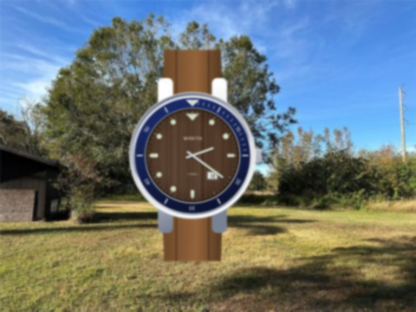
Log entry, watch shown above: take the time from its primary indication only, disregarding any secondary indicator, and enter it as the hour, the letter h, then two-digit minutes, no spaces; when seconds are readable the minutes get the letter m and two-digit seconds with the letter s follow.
2h21
